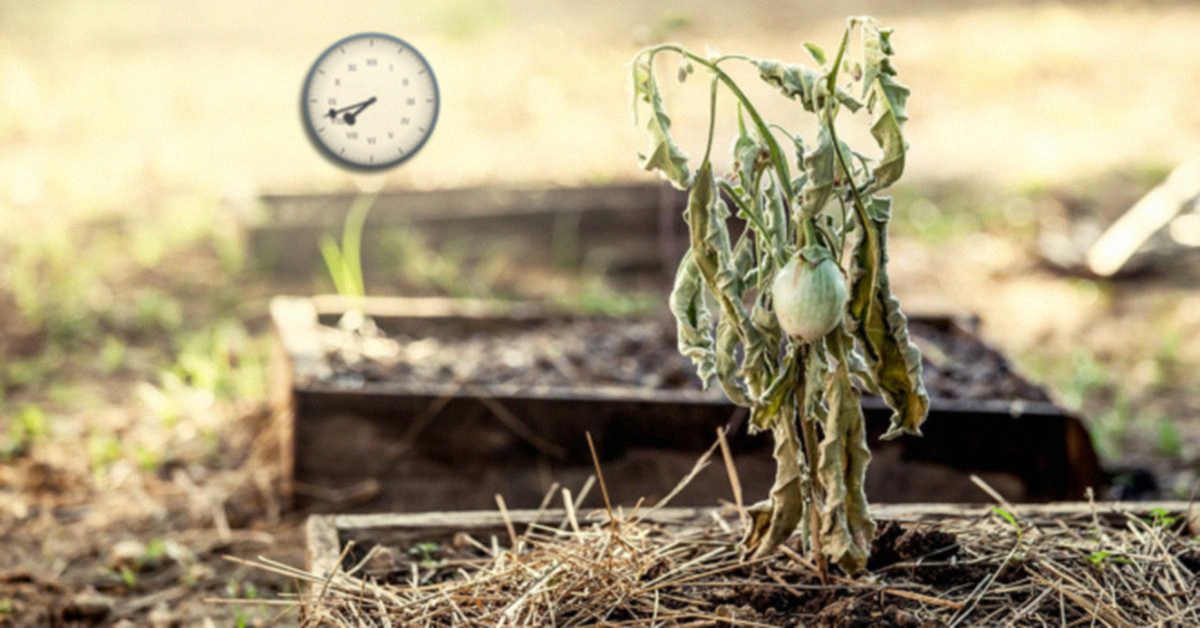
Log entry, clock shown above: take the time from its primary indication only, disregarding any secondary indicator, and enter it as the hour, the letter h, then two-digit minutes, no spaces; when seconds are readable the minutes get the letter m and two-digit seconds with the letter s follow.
7h42
